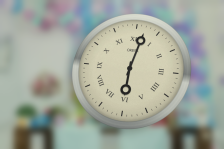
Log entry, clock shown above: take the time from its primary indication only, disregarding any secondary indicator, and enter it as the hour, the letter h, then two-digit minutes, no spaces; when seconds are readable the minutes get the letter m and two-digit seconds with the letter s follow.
6h02
